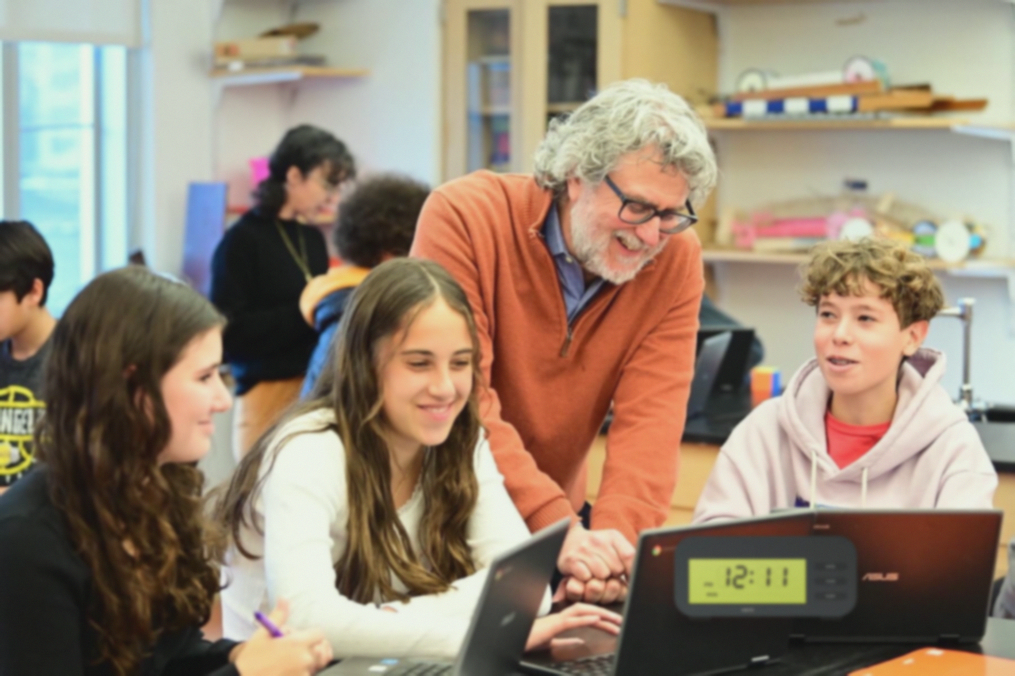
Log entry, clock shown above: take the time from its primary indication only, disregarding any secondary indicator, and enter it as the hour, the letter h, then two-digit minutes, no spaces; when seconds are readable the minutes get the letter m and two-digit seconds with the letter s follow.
12h11
